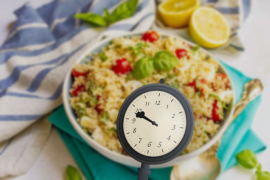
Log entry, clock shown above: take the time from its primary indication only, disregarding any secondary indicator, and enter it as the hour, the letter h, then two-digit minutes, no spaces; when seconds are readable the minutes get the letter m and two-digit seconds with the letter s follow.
9h48
